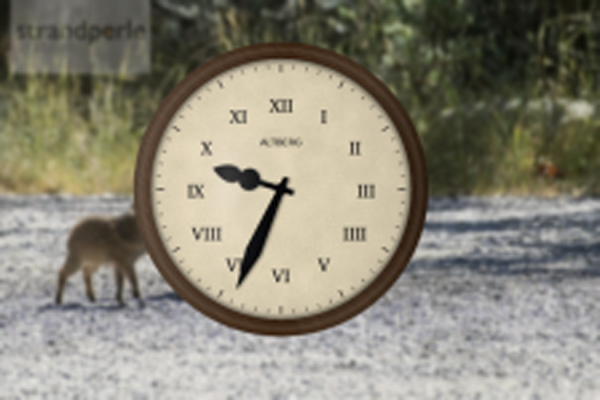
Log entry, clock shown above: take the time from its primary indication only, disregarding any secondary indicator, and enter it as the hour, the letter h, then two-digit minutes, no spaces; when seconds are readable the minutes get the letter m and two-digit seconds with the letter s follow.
9h34
